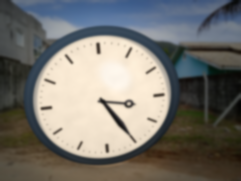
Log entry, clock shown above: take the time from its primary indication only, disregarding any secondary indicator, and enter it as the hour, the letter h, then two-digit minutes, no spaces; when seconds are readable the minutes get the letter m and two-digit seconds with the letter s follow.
3h25
